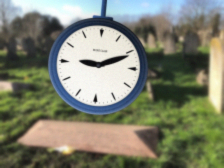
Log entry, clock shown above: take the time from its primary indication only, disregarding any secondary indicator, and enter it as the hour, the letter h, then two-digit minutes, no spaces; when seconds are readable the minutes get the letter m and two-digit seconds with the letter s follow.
9h11
